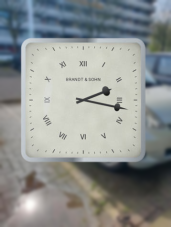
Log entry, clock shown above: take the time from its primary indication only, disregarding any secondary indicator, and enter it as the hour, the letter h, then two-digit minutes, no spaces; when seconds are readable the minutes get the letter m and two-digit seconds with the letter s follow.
2h17
